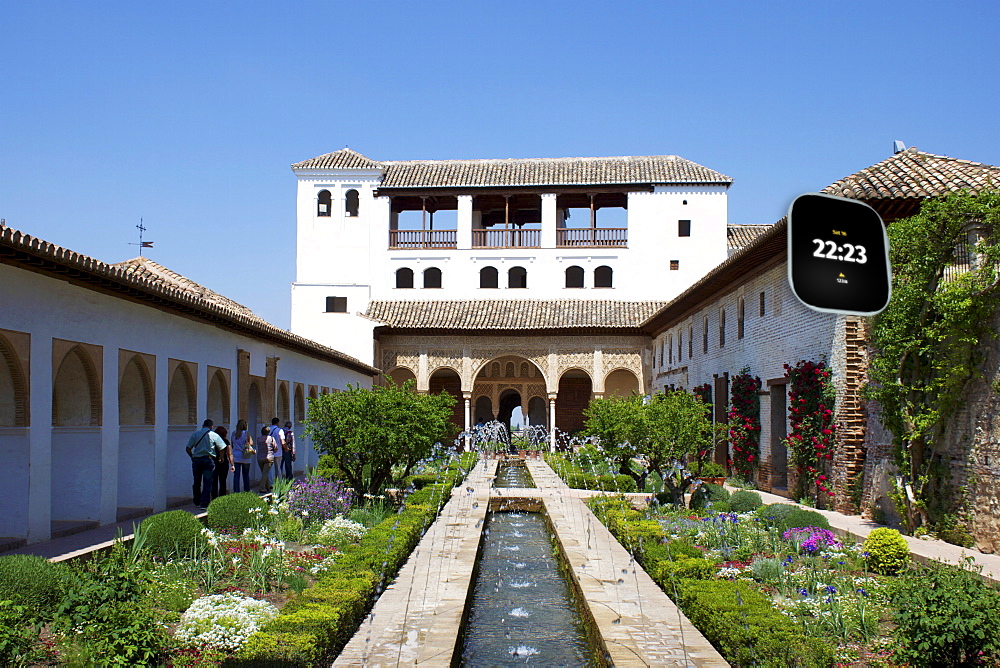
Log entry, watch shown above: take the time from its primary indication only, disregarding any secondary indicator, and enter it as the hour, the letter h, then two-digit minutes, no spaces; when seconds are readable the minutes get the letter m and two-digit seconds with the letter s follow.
22h23
